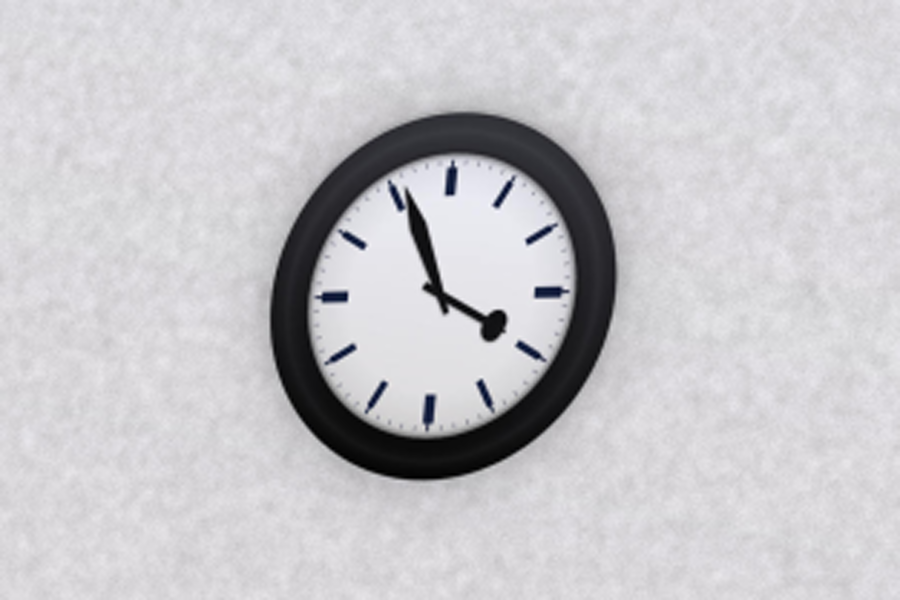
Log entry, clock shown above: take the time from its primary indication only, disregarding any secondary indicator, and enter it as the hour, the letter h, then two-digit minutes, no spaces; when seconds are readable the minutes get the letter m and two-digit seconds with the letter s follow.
3h56
